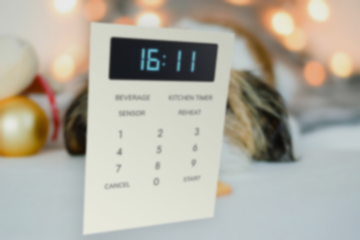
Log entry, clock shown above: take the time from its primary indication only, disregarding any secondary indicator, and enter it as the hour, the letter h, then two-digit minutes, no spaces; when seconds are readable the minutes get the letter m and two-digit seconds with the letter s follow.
16h11
